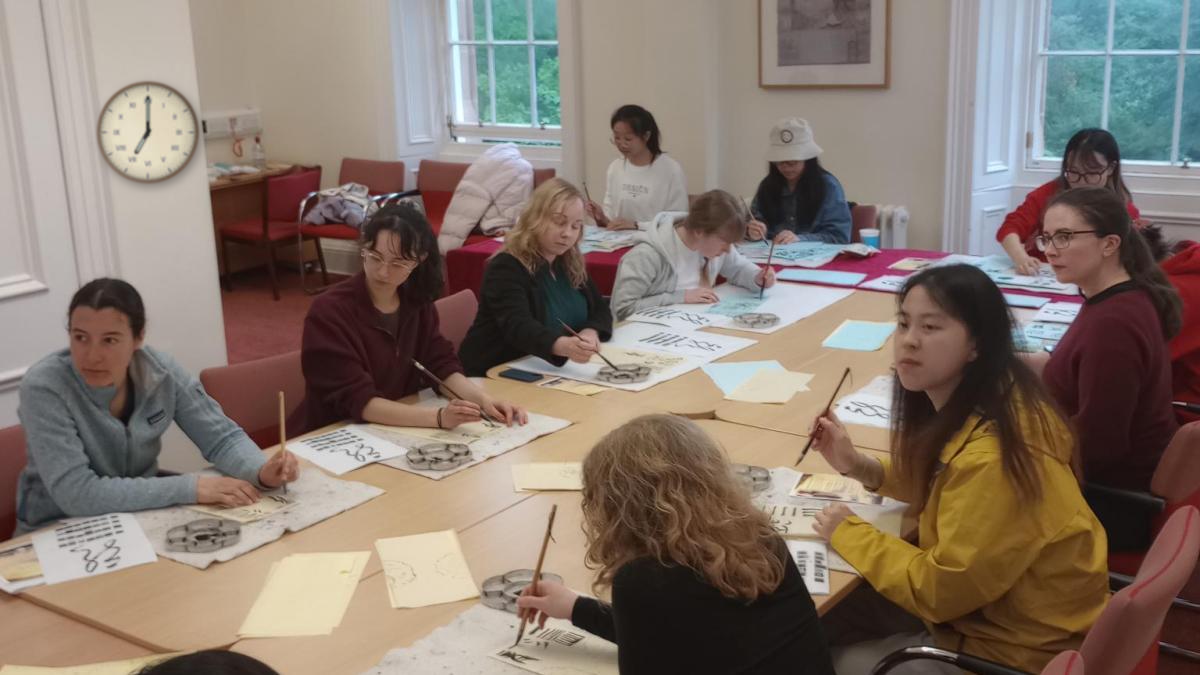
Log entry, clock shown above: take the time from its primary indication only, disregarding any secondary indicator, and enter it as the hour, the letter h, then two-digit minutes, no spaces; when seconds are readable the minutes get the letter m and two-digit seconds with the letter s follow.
7h00
